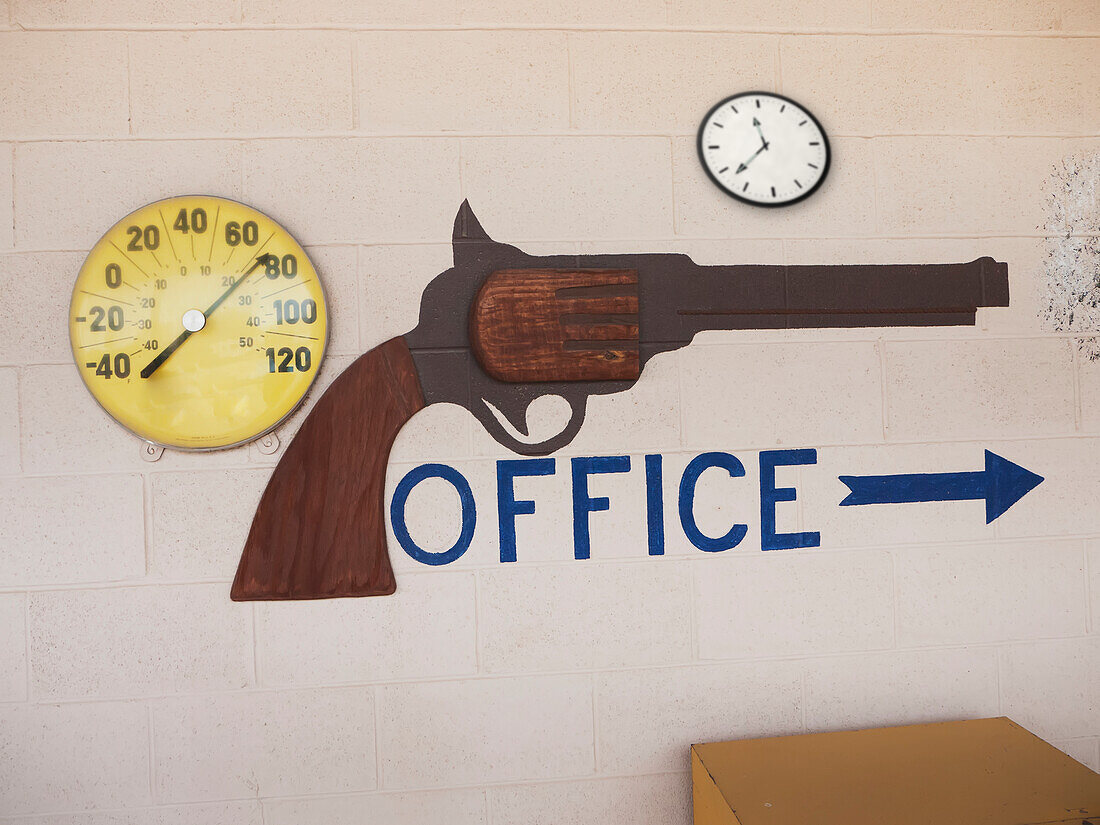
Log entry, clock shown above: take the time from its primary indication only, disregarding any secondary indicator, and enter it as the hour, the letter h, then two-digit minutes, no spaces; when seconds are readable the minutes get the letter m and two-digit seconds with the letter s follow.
11h38
